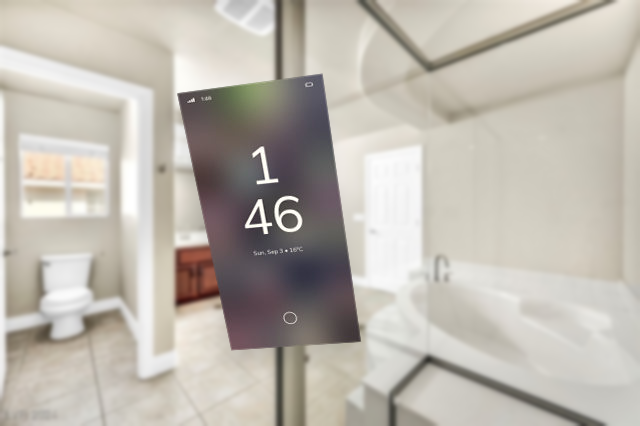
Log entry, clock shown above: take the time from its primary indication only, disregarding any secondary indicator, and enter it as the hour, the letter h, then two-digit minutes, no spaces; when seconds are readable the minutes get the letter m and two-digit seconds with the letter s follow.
1h46
